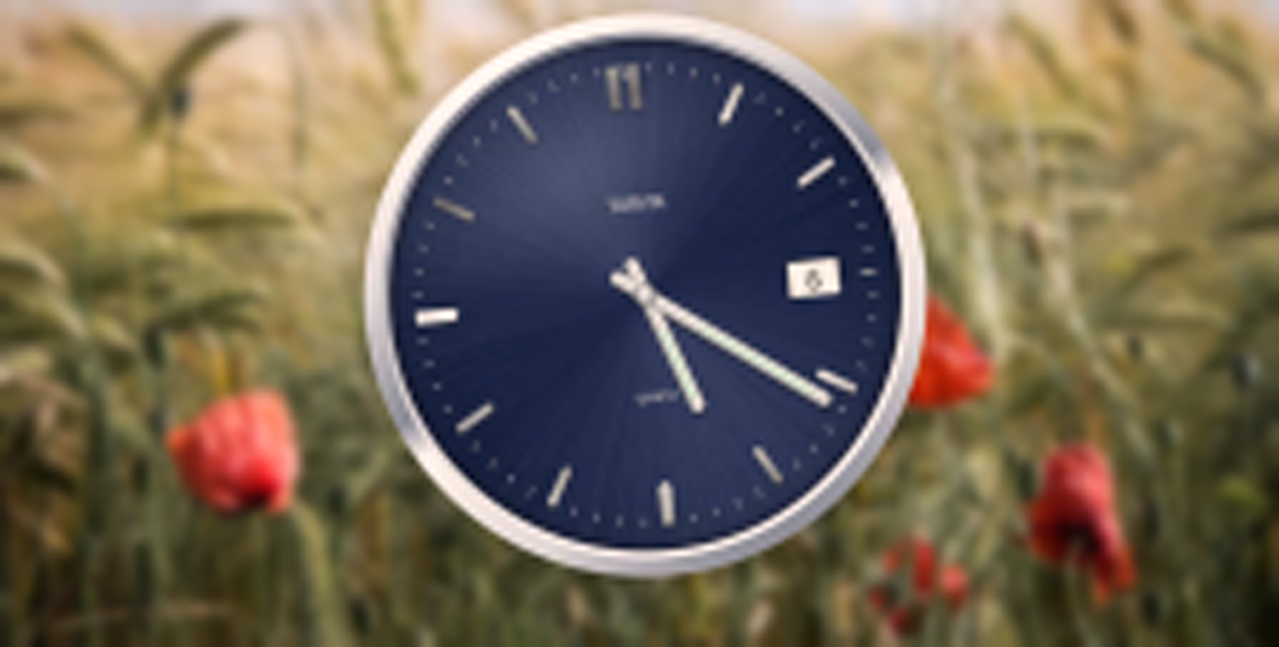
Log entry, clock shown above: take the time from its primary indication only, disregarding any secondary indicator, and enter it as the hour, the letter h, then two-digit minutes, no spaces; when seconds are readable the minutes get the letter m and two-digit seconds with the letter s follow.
5h21
